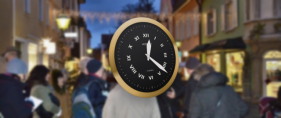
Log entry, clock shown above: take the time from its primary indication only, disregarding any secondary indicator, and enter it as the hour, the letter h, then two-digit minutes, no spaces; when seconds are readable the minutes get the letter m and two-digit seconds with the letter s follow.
12h22
